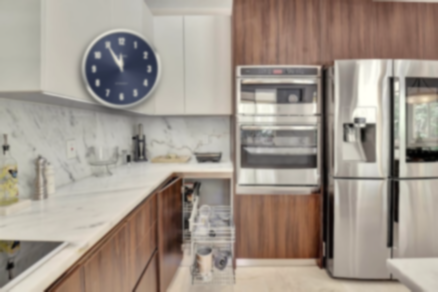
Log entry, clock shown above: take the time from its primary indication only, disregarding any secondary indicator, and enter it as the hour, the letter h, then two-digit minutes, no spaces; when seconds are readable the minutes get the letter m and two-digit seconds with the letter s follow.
11h55
